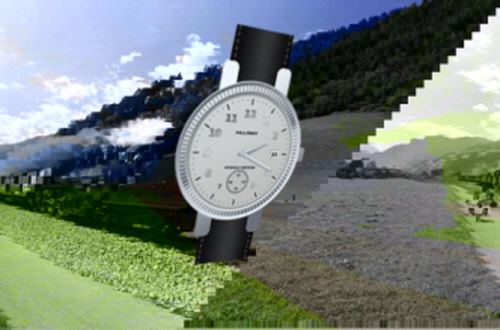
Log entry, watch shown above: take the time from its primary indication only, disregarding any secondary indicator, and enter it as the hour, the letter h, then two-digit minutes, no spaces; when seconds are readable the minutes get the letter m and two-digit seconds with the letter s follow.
2h19
